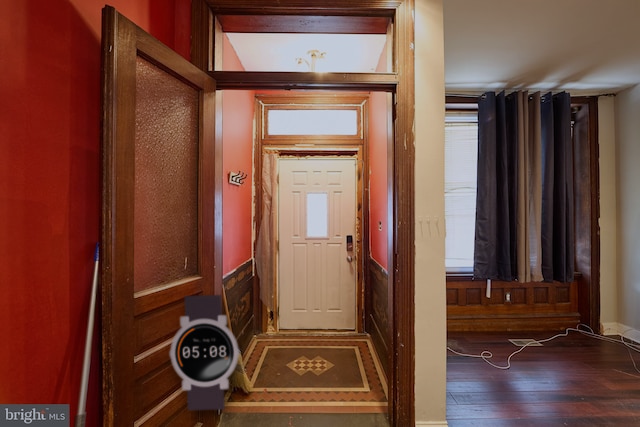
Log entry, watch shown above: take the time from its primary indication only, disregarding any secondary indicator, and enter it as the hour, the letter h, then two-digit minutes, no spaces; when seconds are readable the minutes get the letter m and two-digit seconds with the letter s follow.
5h08
